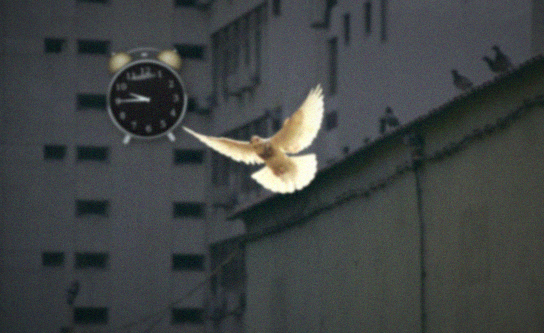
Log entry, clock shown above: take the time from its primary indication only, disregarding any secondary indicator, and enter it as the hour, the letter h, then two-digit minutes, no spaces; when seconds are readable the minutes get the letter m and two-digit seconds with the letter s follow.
9h45
